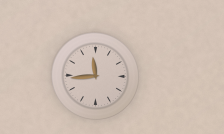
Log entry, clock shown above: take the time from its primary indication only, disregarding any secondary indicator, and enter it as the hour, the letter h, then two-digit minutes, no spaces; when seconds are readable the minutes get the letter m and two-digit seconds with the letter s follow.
11h44
